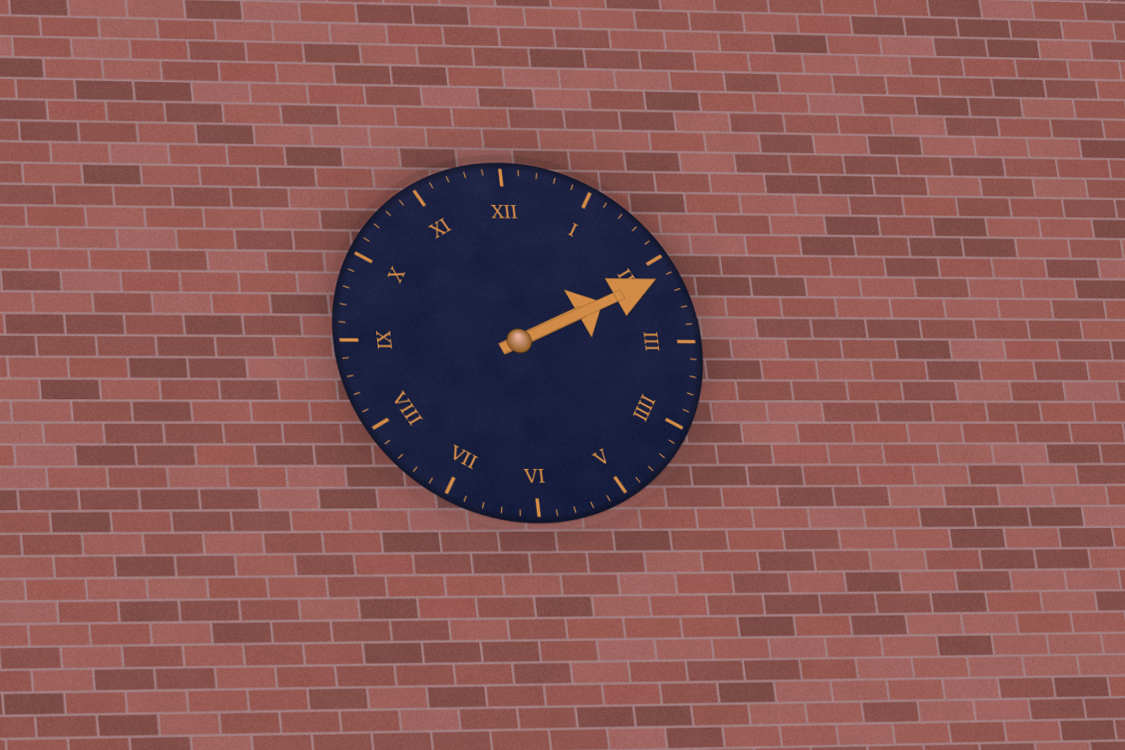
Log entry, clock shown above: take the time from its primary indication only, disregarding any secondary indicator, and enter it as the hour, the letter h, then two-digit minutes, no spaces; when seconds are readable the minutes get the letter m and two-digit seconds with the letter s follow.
2h11
